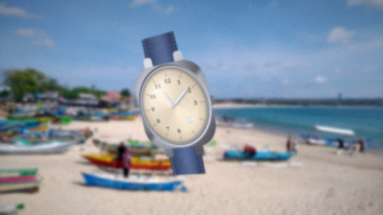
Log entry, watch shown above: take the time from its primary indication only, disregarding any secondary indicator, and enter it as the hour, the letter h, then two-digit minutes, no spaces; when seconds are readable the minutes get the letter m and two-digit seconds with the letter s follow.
11h09
